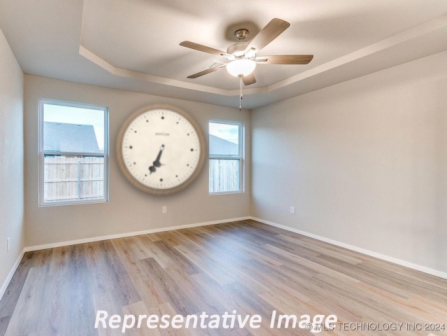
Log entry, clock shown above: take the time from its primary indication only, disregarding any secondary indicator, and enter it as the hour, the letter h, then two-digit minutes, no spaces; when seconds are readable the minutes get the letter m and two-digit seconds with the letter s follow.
6h34
